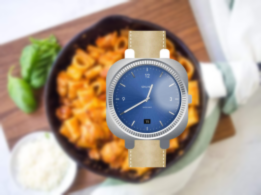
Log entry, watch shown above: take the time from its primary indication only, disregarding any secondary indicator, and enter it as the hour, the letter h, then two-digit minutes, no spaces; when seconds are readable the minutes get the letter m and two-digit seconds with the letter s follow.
12h40
